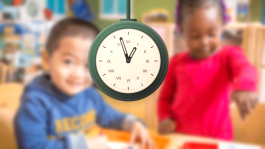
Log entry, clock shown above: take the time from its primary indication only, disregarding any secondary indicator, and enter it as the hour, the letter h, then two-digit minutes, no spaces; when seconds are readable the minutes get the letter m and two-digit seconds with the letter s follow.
12h57
